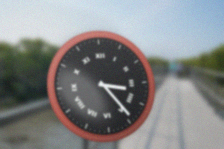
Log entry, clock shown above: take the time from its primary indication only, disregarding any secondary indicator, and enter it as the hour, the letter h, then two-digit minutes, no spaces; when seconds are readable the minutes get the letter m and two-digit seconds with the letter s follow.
3h24
